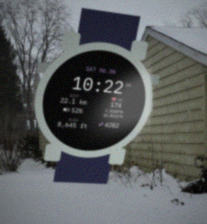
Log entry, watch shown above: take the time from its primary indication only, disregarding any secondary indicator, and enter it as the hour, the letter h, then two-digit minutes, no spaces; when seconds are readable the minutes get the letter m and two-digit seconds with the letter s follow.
10h22
